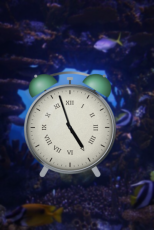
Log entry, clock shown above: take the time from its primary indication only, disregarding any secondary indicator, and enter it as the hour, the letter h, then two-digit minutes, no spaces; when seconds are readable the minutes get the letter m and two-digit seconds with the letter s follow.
4h57
